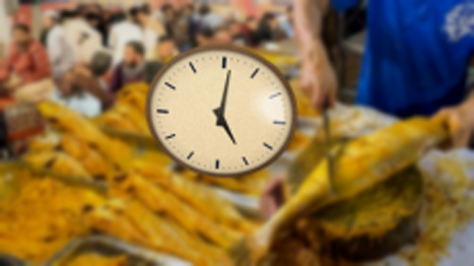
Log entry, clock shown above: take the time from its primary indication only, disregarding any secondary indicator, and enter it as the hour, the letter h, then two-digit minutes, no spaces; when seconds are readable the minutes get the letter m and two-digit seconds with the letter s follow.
5h01
